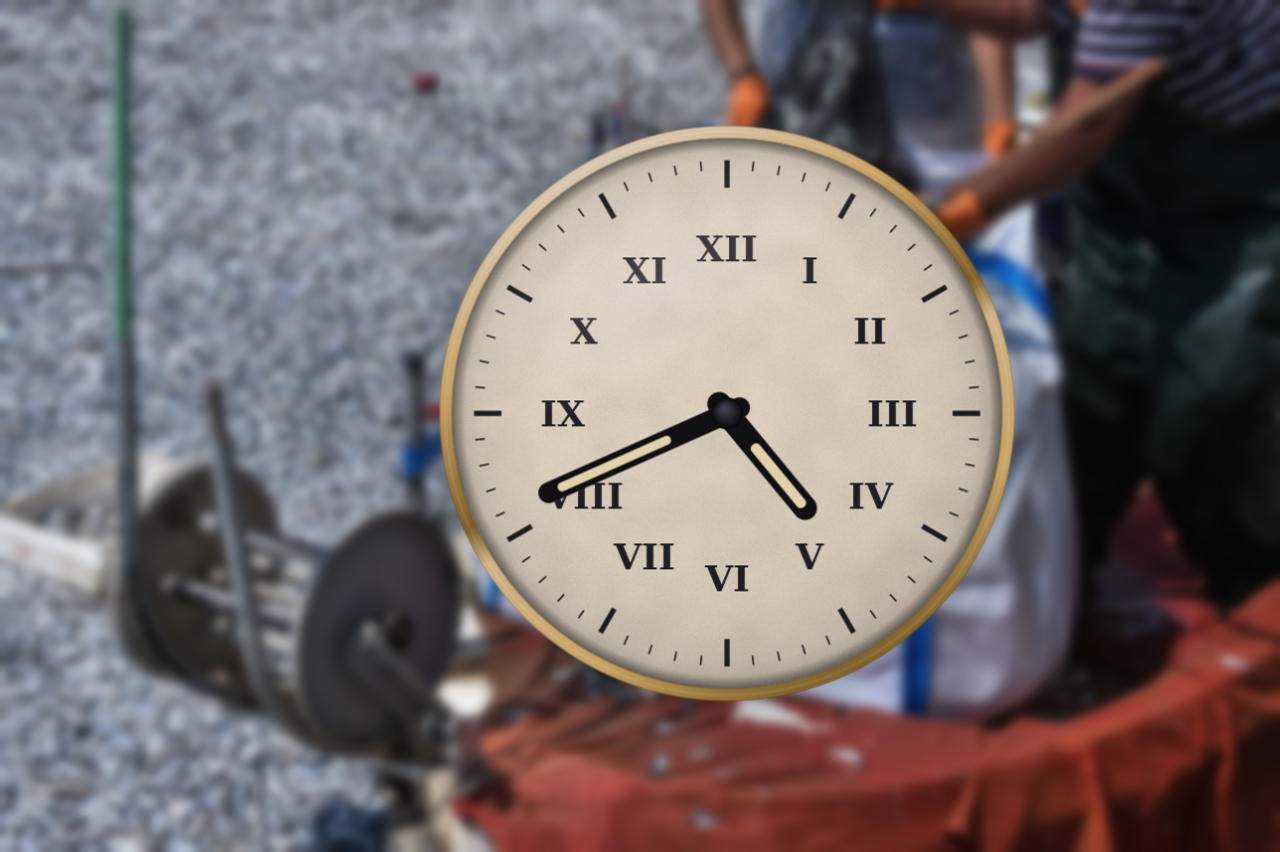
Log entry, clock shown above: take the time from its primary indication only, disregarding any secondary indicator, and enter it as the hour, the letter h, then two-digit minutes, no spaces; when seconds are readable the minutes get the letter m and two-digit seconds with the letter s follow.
4h41
